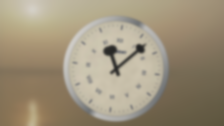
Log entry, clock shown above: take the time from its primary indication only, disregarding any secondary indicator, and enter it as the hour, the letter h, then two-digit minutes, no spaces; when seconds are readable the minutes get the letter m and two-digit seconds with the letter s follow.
11h07
